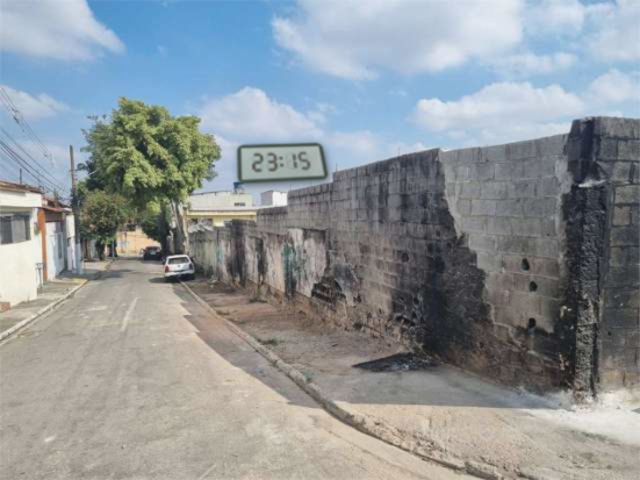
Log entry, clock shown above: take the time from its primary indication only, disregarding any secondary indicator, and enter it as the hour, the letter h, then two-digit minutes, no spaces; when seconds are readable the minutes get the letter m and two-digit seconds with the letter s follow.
23h15
